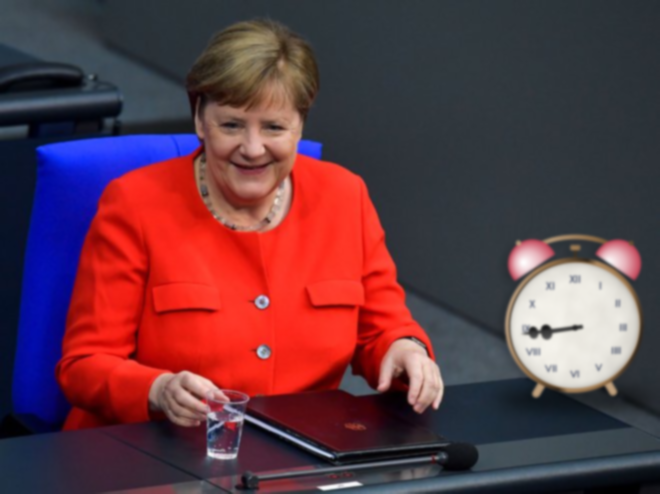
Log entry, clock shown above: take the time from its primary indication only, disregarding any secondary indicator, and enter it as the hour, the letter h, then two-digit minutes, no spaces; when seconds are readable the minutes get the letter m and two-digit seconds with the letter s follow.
8h44
